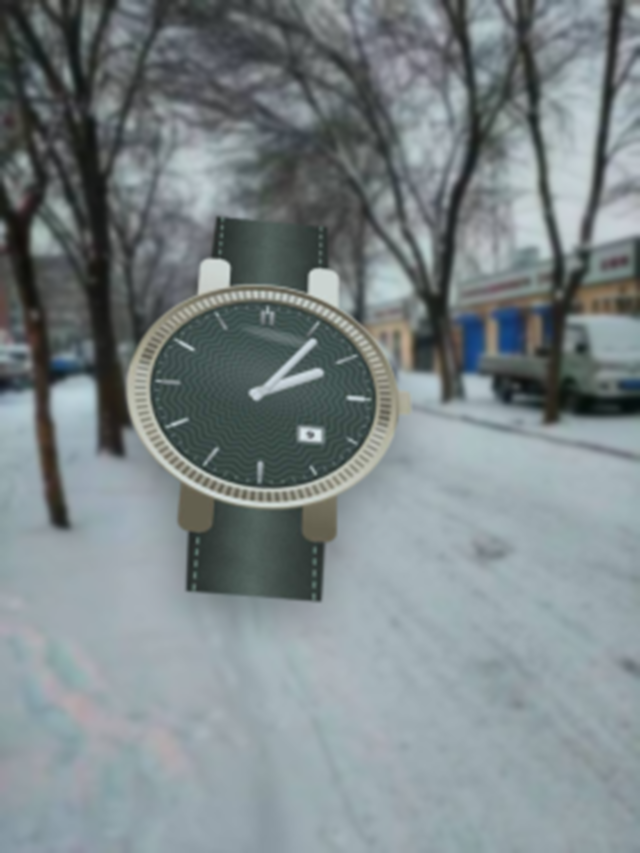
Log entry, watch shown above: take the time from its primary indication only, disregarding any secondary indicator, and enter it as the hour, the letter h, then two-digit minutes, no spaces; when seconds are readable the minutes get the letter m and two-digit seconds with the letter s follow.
2h06
